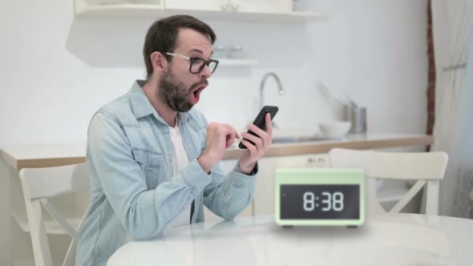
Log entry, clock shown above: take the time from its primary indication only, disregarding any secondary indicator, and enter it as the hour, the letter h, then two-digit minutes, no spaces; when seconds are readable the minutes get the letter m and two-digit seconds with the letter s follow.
8h38
